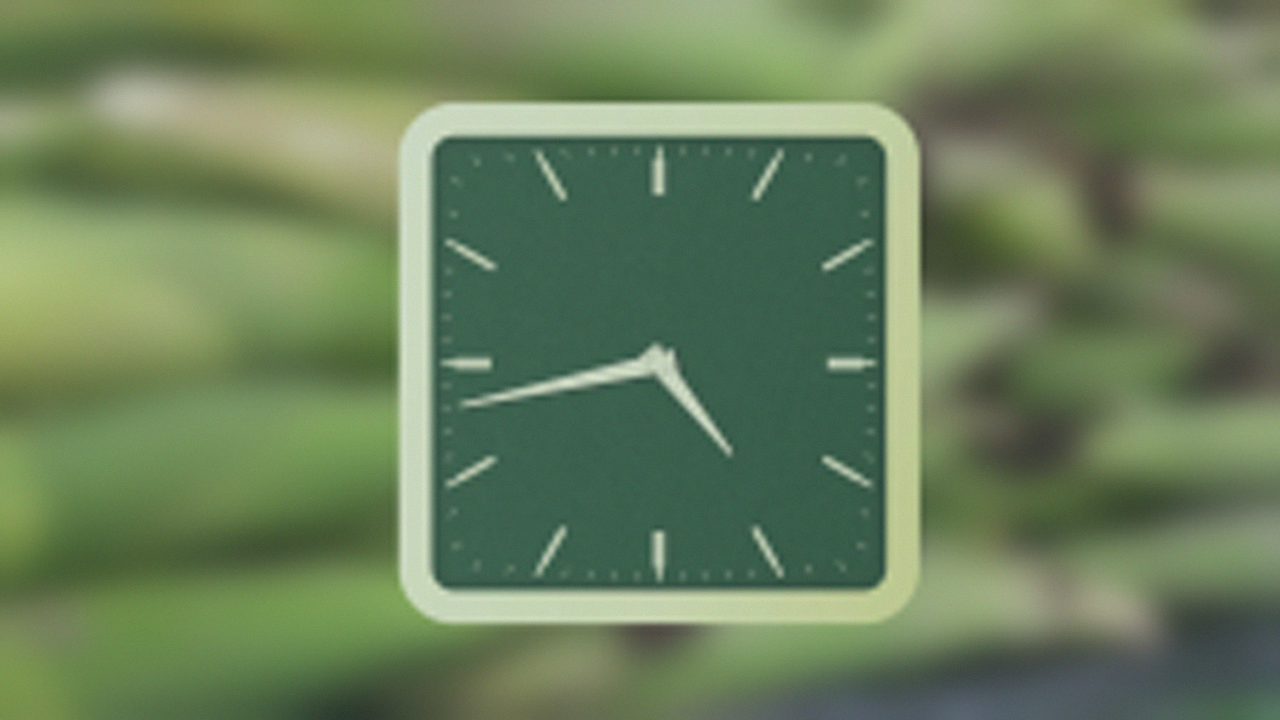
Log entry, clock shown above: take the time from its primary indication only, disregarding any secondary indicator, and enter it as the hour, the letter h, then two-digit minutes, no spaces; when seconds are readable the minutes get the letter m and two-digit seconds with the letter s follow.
4h43
